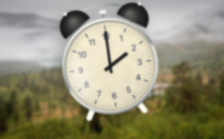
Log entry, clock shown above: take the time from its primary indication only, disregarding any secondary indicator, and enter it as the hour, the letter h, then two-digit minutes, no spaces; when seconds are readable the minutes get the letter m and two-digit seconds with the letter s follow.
2h00
